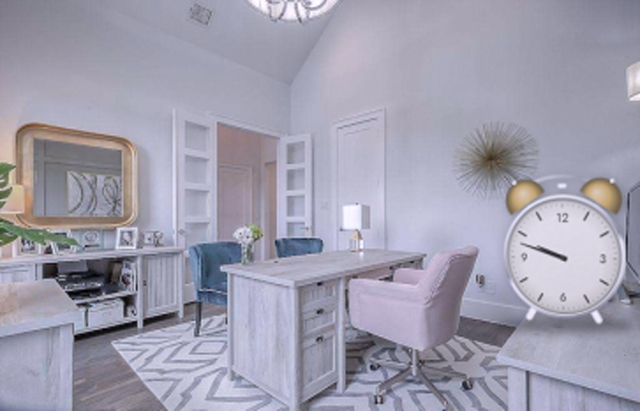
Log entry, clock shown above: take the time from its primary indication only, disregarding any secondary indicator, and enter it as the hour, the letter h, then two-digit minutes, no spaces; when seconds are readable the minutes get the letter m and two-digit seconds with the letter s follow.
9h48
